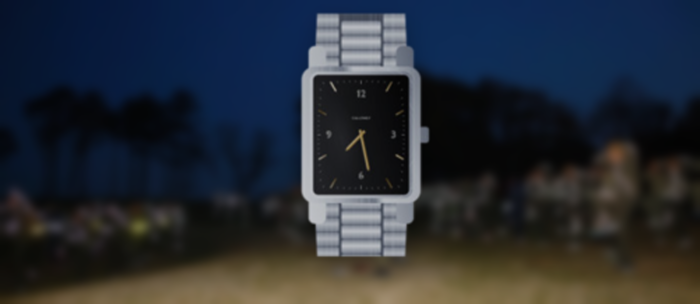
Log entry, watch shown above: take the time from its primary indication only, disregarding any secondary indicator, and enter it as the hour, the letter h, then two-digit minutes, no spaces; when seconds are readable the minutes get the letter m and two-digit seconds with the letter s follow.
7h28
